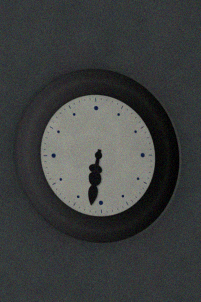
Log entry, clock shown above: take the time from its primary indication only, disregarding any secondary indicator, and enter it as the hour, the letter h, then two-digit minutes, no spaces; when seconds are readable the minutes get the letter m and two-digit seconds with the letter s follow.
6h32
